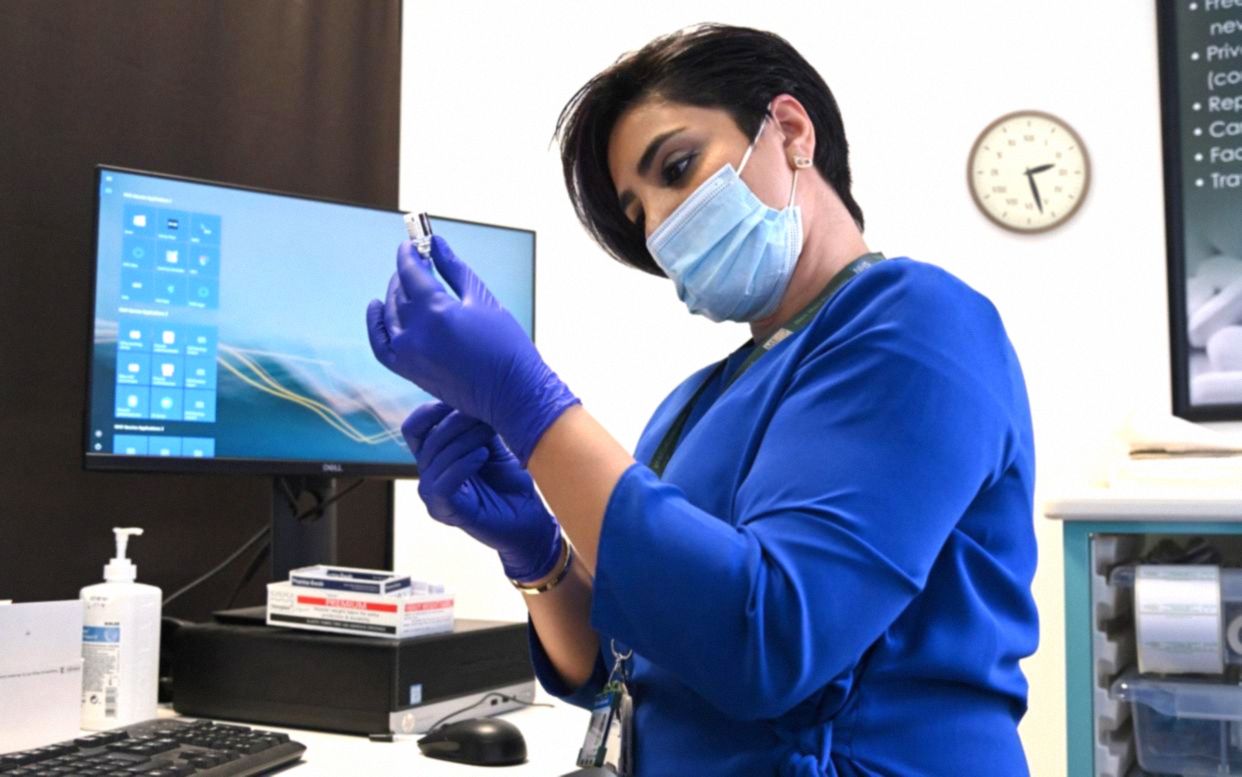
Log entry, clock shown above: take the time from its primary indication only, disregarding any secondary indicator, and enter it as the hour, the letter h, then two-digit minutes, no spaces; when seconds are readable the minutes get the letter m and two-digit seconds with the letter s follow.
2h27
